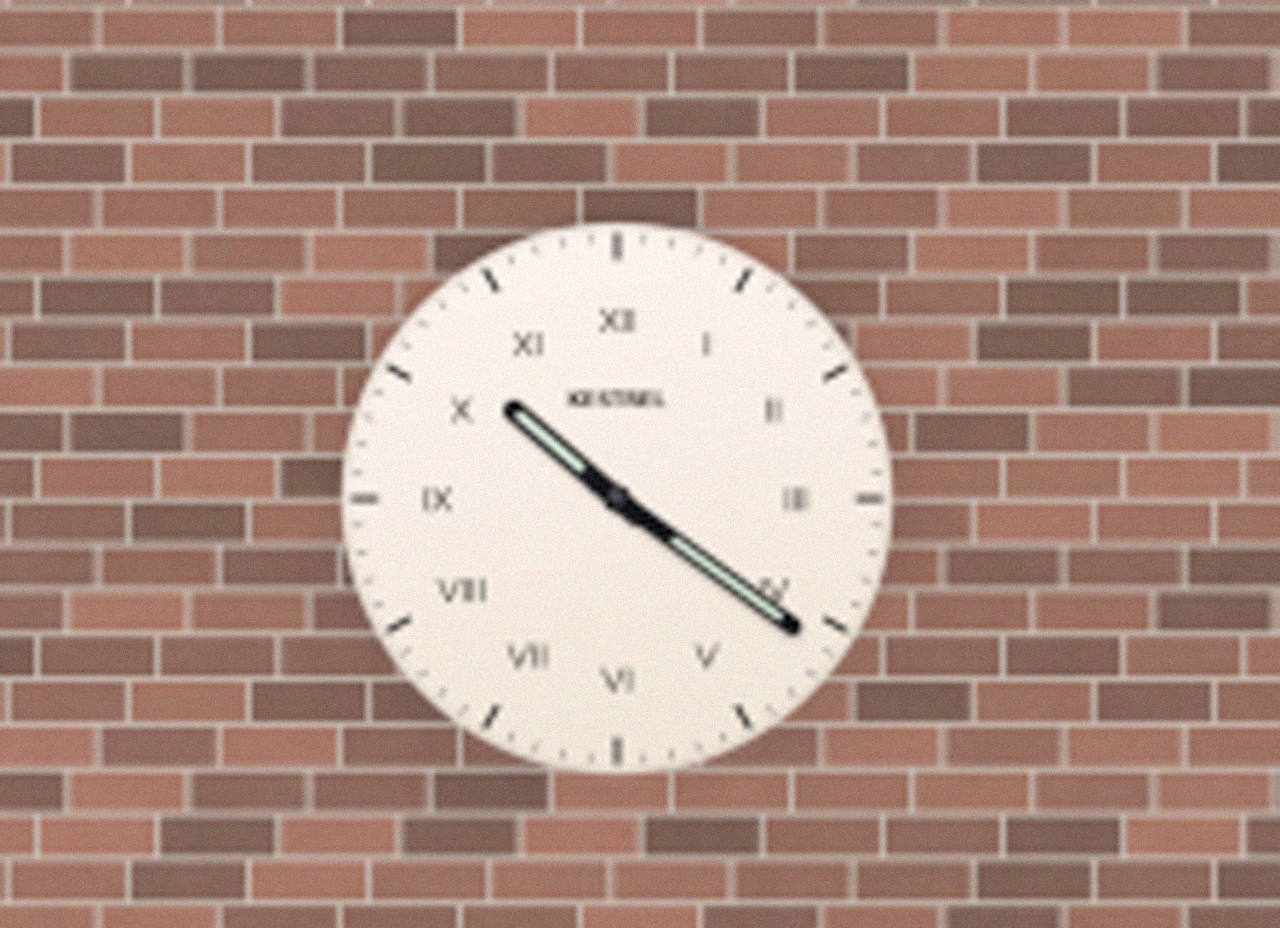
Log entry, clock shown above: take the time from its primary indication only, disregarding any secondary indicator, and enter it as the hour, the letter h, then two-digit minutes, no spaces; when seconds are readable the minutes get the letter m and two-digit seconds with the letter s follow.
10h21
